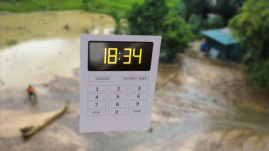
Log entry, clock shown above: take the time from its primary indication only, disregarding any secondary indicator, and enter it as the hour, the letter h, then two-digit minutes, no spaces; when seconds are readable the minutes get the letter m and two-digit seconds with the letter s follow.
18h34
